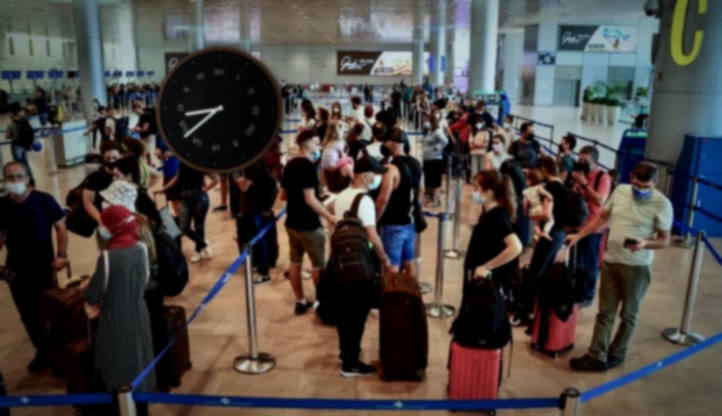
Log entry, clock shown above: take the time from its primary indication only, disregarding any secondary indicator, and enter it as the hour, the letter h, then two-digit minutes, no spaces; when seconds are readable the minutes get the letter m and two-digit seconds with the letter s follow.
8h38
